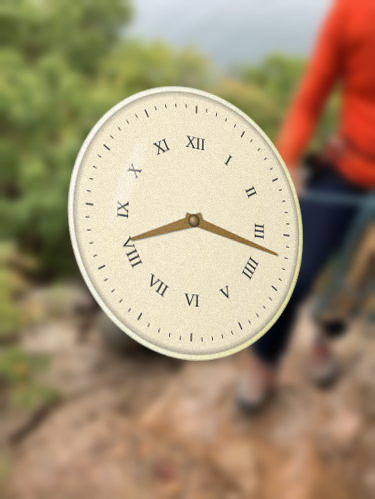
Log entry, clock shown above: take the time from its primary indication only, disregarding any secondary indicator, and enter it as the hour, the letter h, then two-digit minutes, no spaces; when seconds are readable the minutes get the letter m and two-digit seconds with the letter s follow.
8h17
